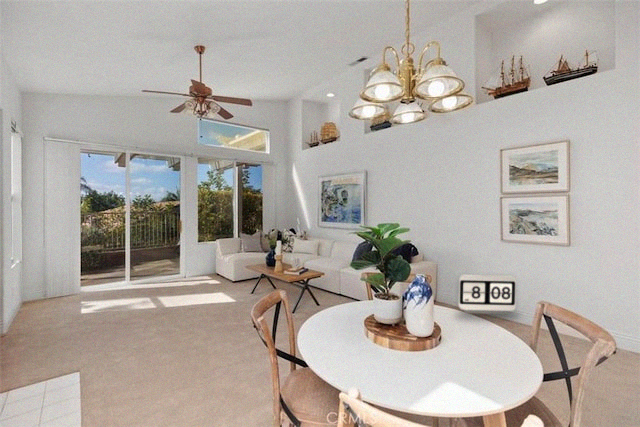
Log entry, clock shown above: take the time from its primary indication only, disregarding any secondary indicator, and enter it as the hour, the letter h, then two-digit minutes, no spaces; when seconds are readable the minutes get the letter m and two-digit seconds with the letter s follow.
8h08
